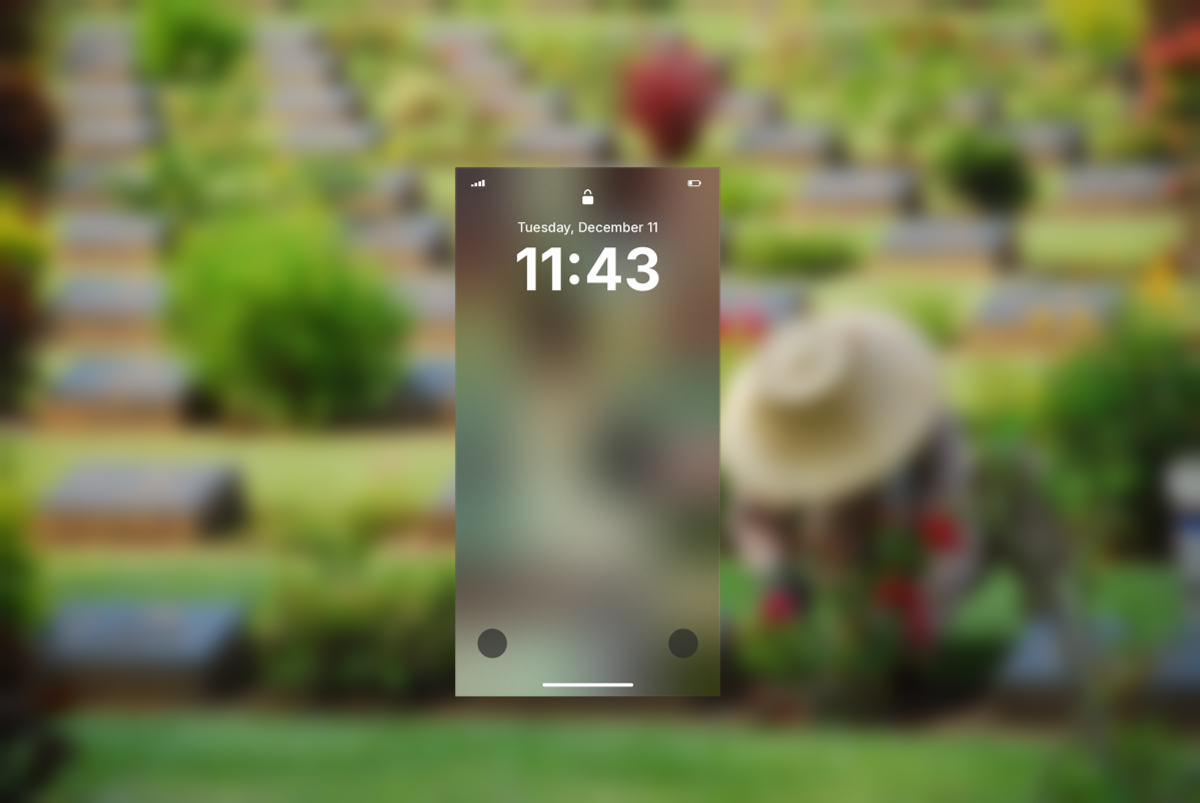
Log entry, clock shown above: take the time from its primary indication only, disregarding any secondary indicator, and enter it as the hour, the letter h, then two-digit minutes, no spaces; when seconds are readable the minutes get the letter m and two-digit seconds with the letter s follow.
11h43
